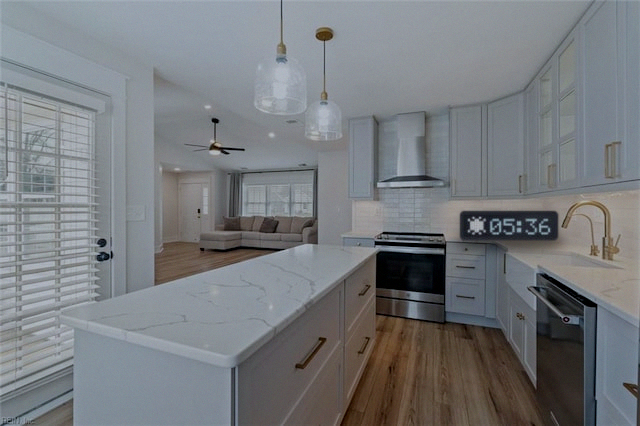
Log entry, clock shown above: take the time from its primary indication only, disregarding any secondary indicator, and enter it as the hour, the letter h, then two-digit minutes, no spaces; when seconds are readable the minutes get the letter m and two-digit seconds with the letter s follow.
5h36
